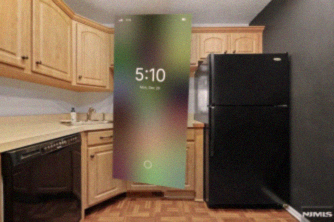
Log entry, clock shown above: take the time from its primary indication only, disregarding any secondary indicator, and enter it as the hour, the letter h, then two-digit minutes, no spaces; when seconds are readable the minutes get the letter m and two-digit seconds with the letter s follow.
5h10
